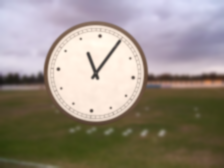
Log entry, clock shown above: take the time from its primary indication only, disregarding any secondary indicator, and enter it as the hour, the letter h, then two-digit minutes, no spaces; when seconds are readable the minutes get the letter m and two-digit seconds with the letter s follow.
11h05
